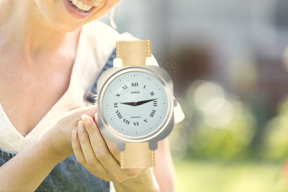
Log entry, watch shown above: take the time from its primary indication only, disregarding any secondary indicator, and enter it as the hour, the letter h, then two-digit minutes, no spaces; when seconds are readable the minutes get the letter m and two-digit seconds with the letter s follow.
9h13
